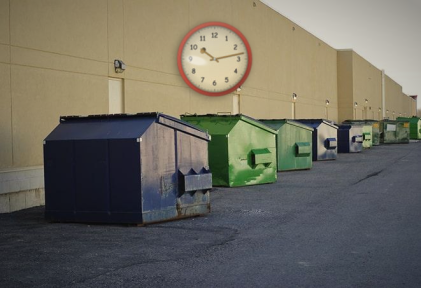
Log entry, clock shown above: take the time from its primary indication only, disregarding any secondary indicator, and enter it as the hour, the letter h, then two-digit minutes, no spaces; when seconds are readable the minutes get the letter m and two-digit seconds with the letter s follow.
10h13
